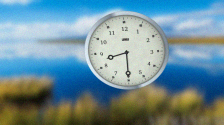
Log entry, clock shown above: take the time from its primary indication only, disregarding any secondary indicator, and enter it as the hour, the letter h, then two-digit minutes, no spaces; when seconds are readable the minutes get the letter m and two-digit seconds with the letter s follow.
8h30
